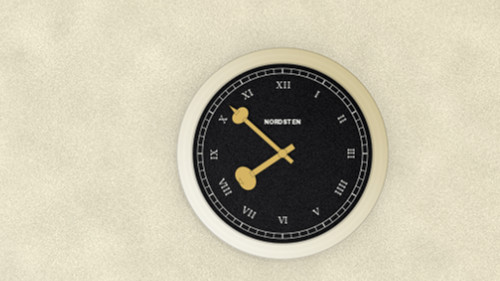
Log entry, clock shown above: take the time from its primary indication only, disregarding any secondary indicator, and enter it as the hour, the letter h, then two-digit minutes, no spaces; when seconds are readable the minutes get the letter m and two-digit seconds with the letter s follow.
7h52
